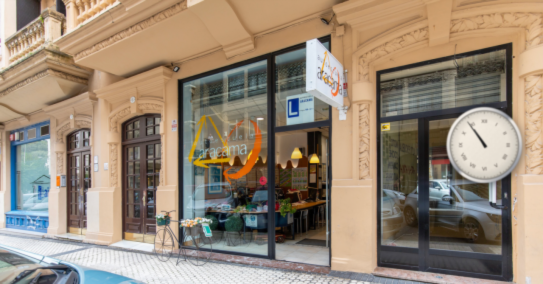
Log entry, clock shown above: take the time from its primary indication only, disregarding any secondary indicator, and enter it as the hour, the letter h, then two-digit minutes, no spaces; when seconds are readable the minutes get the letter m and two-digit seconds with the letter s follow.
10h54
